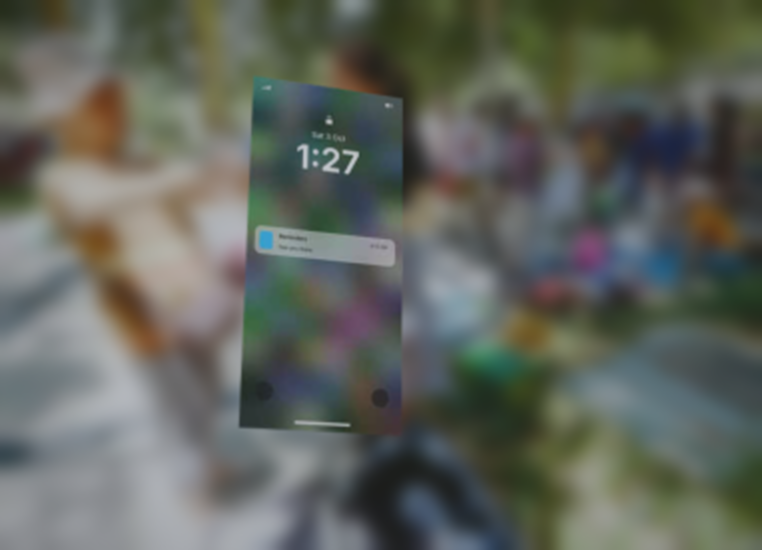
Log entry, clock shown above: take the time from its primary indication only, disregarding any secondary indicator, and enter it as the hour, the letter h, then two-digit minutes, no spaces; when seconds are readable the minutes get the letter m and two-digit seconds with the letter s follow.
1h27
